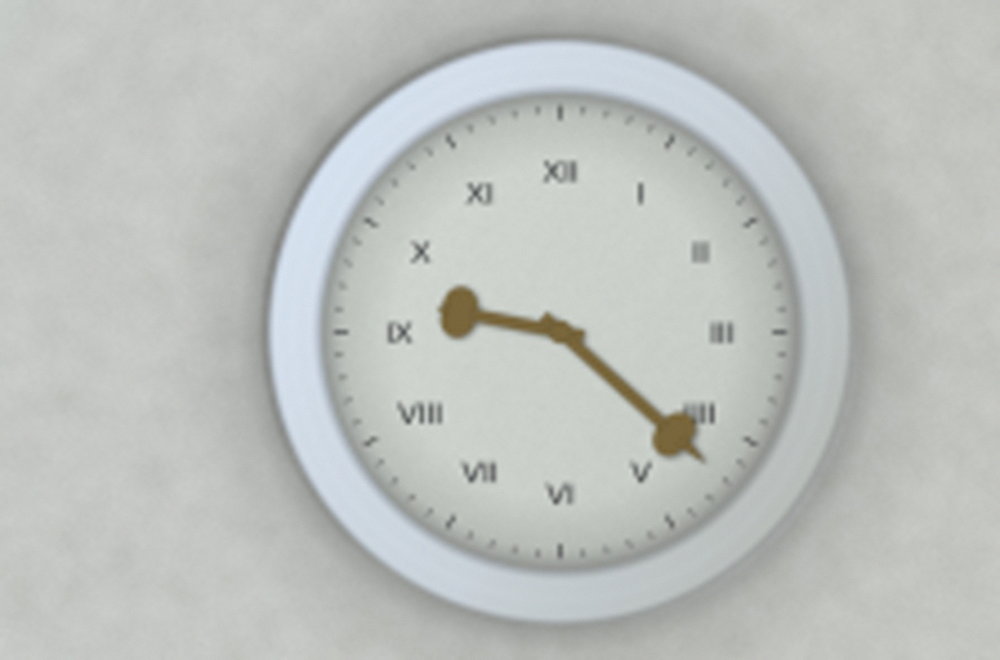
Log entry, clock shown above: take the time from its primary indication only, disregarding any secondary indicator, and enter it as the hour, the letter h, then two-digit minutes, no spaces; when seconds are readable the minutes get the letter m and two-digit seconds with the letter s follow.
9h22
